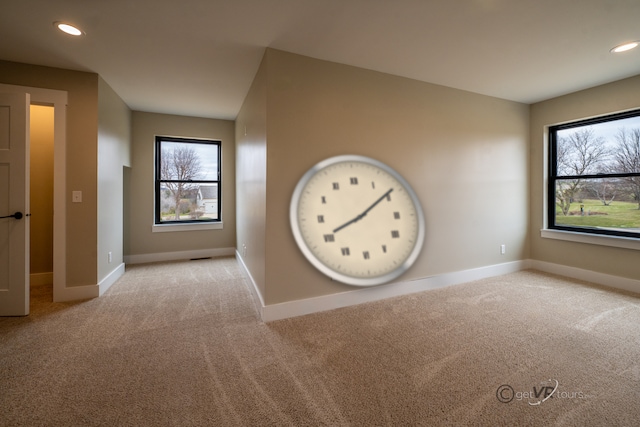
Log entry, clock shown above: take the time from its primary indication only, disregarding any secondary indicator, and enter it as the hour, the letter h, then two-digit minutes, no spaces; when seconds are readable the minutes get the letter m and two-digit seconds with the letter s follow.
8h09
